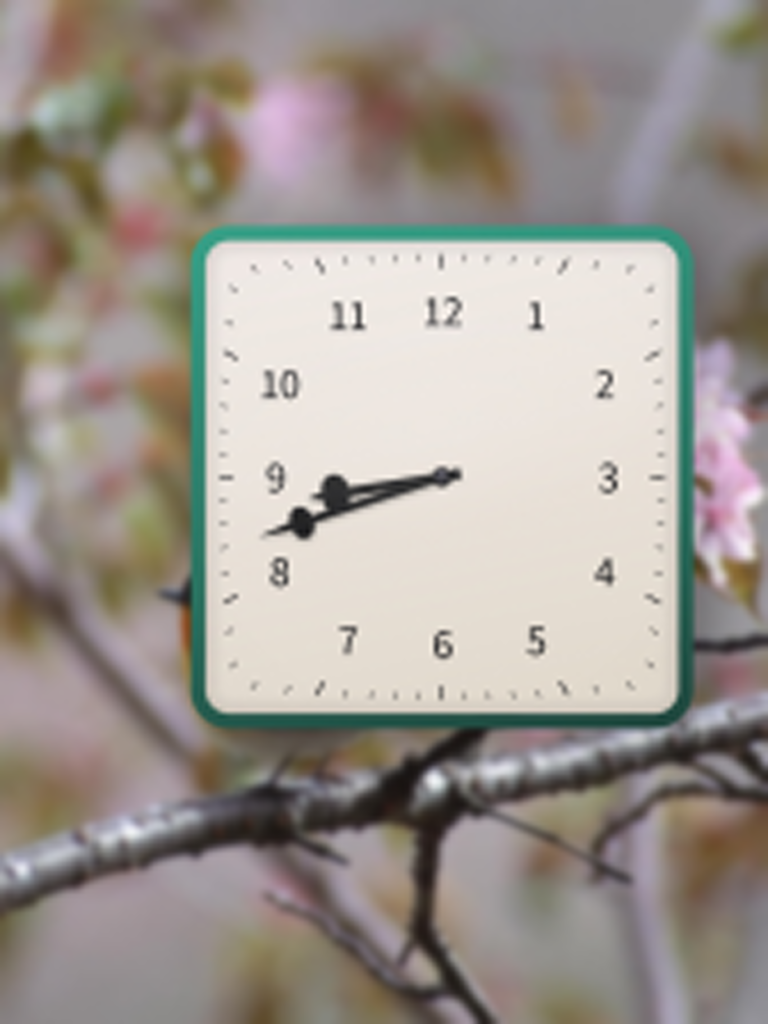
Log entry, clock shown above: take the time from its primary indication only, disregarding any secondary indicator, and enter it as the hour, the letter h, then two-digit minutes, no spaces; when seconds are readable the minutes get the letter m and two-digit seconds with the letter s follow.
8h42
